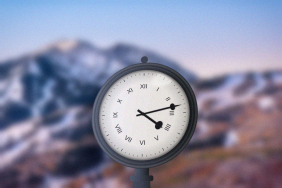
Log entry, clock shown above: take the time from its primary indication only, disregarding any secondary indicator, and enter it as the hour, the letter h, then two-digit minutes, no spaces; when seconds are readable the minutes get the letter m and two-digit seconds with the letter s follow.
4h13
